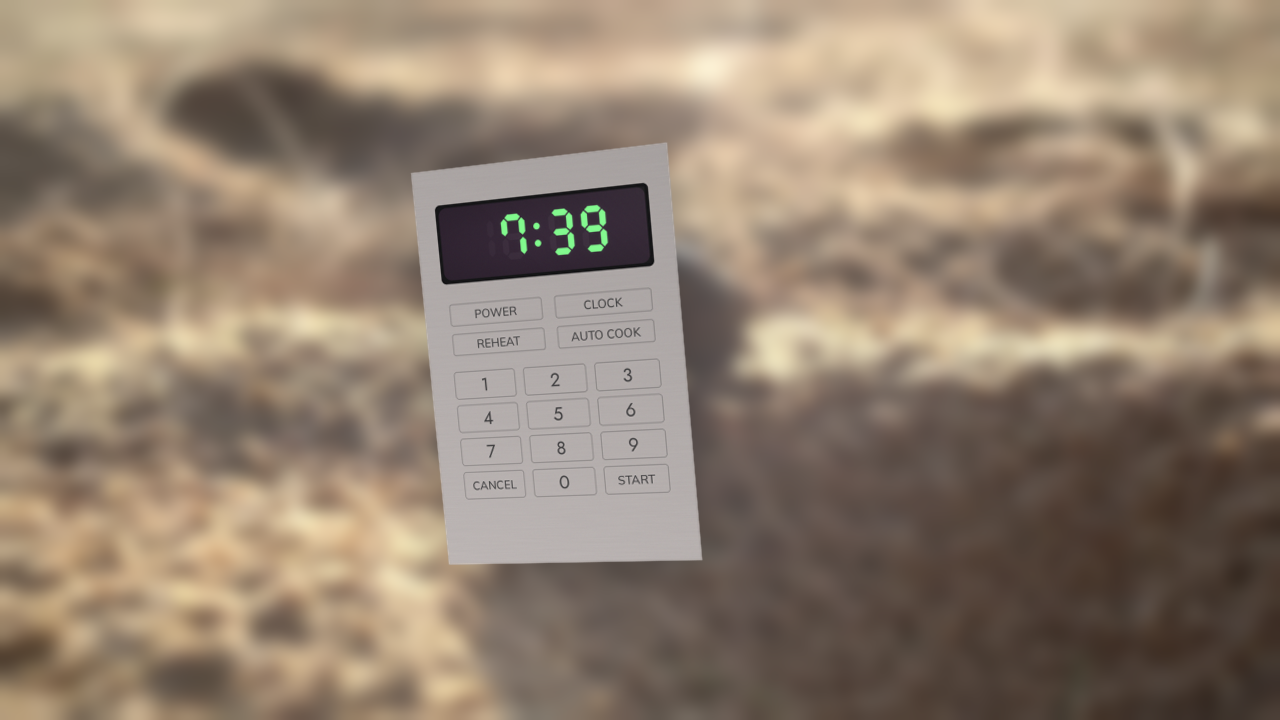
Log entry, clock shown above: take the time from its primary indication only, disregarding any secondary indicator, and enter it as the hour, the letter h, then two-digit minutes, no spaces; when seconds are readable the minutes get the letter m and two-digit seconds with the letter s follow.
7h39
